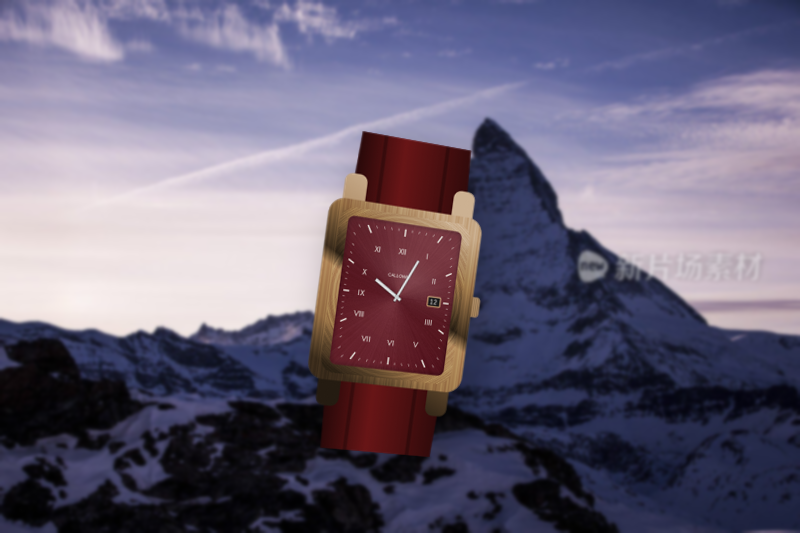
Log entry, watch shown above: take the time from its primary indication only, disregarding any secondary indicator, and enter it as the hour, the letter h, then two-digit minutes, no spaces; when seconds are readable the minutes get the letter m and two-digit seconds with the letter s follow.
10h04
